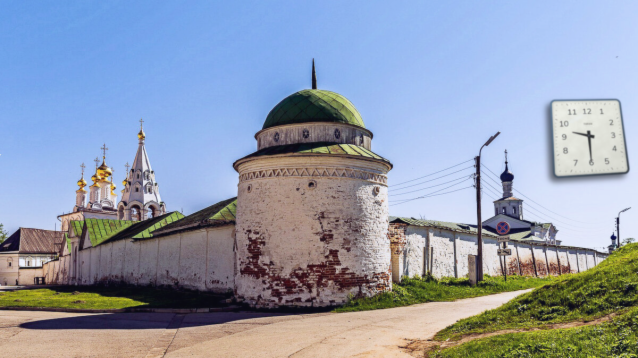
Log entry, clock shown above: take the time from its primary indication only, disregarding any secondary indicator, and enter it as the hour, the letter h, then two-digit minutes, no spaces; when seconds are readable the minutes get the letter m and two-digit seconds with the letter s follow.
9h30
